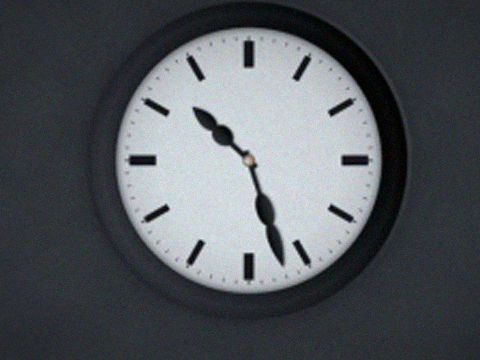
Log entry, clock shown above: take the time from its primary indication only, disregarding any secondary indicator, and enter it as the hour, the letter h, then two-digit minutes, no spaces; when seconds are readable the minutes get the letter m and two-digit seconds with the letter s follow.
10h27
